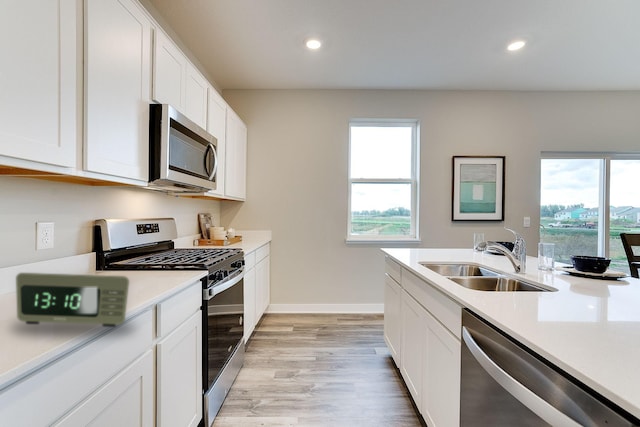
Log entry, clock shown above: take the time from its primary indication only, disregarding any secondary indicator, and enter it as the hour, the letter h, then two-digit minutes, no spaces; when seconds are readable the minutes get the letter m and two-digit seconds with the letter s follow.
13h10
